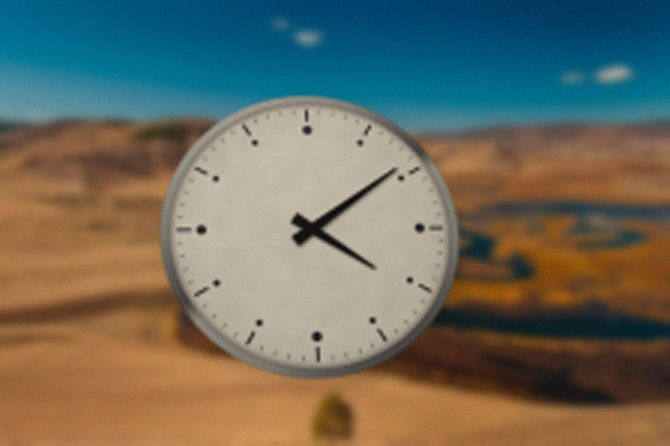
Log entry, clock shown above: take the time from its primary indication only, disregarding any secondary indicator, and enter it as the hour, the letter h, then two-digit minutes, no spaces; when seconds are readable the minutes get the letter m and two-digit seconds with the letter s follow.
4h09
